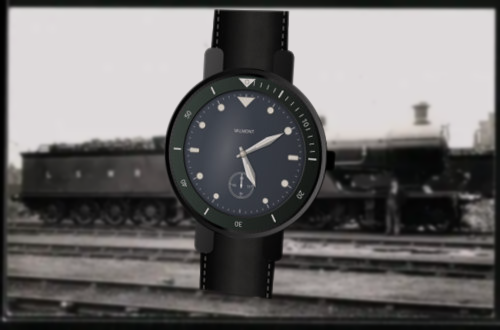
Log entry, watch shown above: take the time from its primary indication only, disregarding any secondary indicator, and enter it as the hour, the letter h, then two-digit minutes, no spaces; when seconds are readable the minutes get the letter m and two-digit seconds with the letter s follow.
5h10
